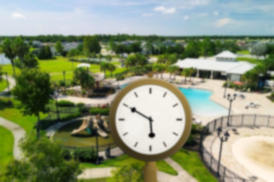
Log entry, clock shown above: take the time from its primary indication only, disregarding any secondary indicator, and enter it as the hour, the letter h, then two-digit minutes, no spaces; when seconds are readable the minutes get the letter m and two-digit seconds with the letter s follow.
5h50
